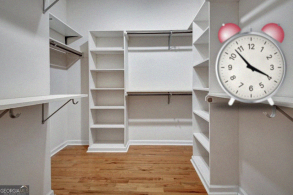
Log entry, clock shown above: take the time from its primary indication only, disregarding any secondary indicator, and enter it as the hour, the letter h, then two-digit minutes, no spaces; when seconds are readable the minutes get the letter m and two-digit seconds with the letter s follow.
3h53
